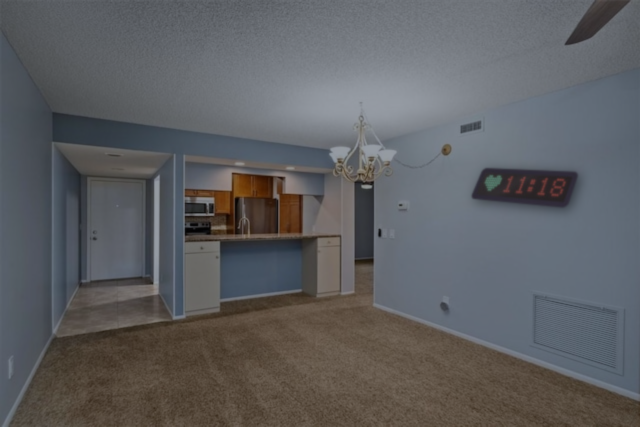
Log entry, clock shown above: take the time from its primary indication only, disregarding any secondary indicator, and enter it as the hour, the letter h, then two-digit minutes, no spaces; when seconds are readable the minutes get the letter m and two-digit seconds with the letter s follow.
11h18
